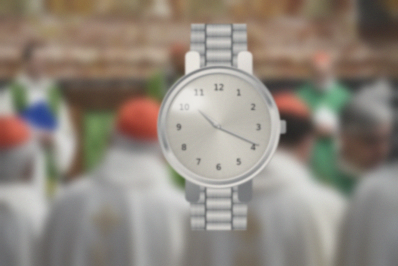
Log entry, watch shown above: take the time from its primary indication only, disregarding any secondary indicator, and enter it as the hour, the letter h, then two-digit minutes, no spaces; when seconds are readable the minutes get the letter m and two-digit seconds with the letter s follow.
10h19
